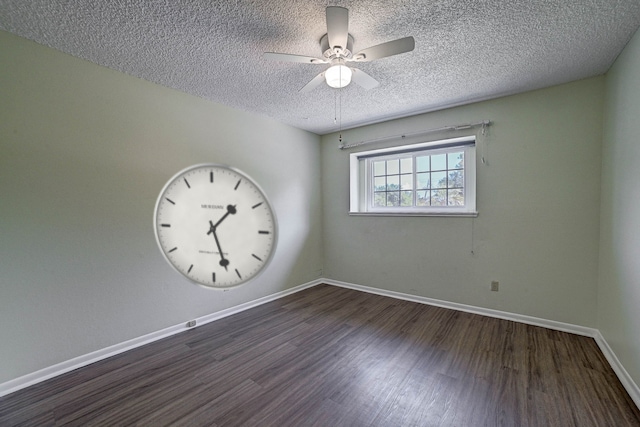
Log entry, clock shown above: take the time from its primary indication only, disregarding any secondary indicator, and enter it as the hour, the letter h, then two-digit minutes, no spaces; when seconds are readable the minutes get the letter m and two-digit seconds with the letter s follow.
1h27
